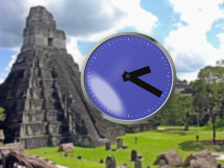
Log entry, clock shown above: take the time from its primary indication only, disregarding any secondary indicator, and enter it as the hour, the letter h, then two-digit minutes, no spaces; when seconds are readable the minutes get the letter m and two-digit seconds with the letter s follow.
2h20
